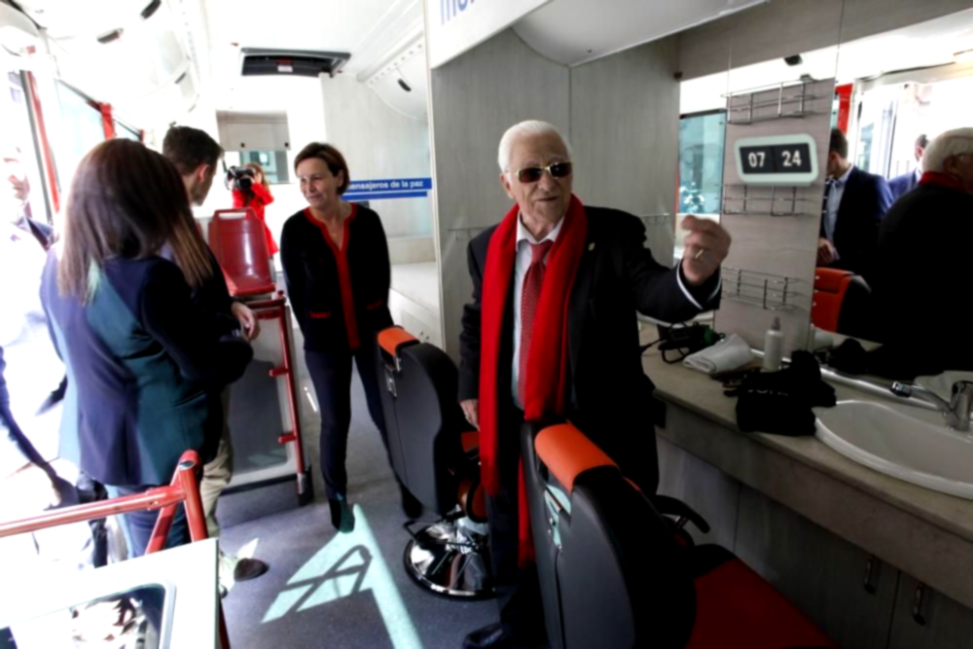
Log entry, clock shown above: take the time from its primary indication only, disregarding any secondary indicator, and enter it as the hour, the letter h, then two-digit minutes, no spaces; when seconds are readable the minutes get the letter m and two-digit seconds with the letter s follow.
7h24
